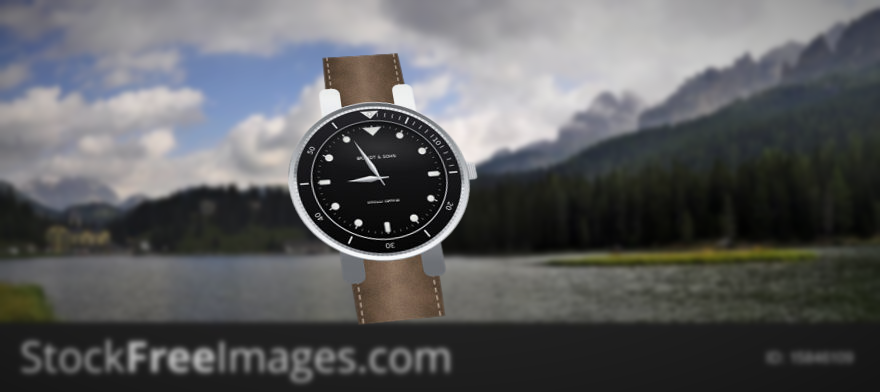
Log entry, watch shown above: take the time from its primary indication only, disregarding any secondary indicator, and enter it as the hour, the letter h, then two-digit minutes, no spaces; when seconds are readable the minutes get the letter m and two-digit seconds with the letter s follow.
8h56
